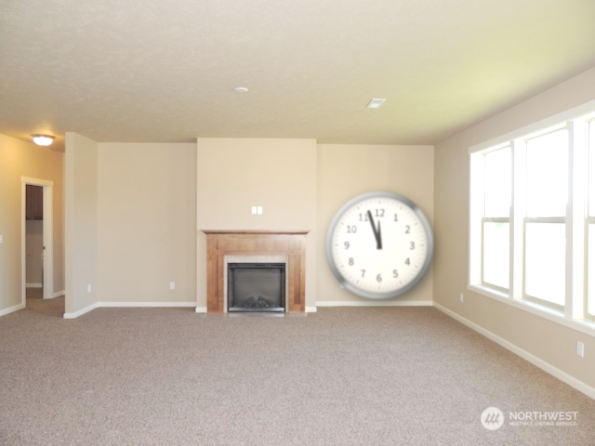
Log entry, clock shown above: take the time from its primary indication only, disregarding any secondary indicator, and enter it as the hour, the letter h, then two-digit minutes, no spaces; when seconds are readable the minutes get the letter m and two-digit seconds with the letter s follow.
11h57
